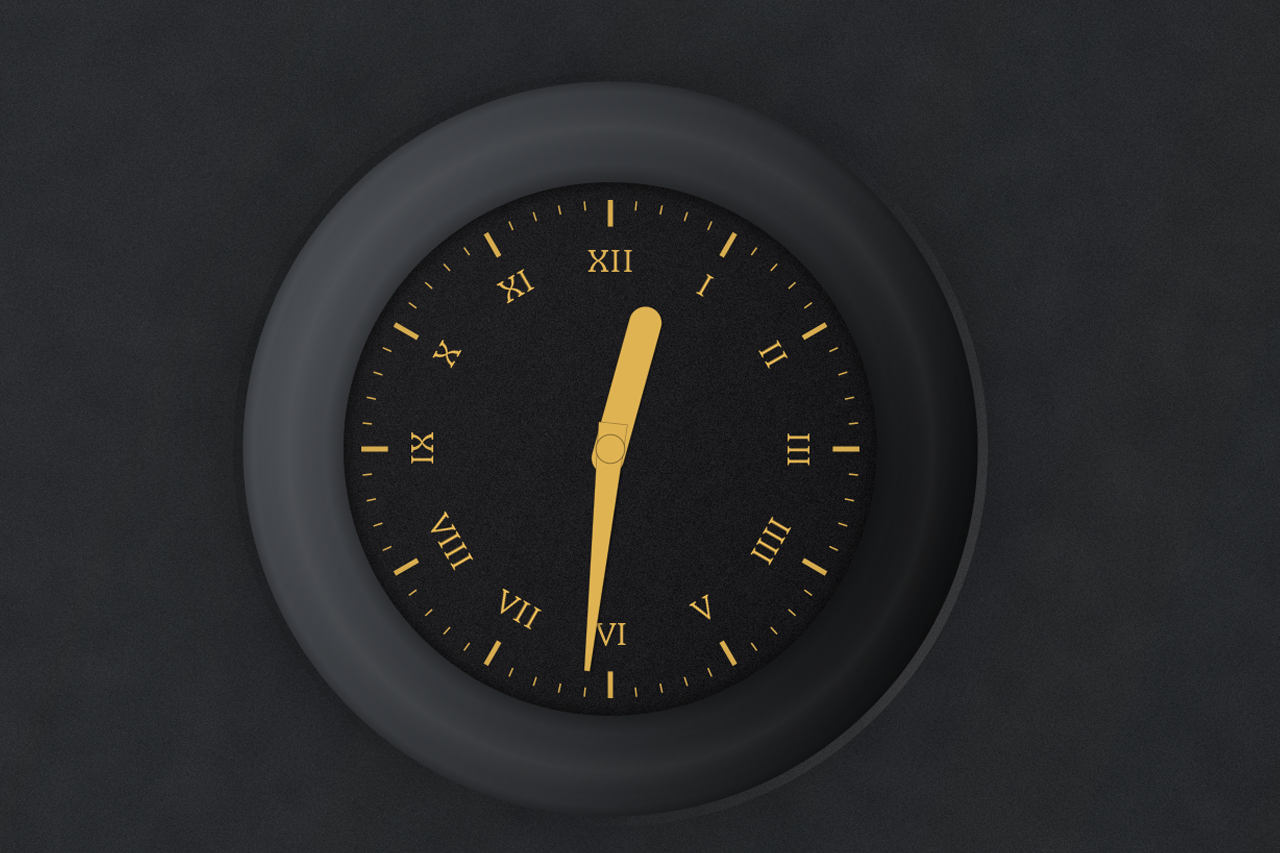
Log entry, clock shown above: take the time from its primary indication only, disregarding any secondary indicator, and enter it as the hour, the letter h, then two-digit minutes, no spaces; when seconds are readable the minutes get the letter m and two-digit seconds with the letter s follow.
12h31
